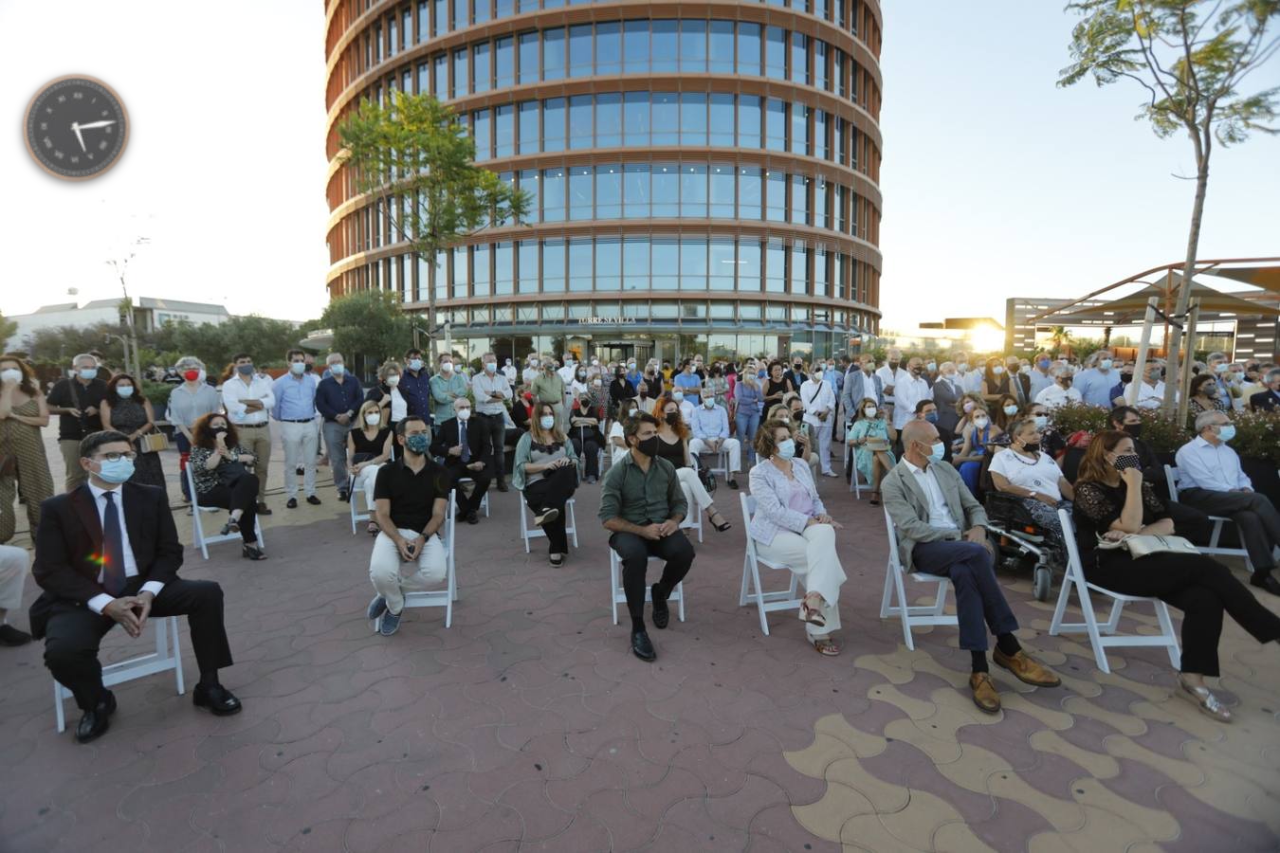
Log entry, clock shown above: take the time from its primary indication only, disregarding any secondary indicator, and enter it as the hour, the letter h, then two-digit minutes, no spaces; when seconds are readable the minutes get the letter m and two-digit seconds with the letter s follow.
5h13
